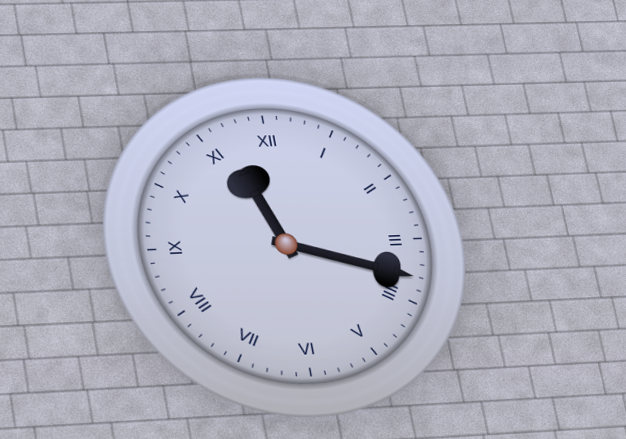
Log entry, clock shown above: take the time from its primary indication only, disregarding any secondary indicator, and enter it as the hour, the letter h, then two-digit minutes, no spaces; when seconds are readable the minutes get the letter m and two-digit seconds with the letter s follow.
11h18
